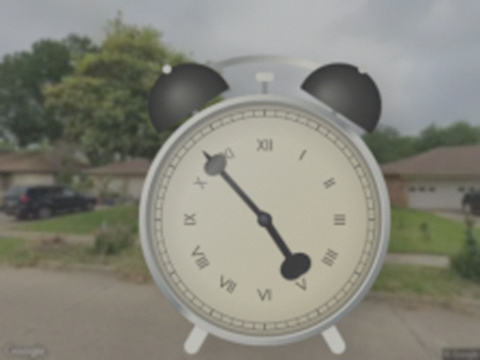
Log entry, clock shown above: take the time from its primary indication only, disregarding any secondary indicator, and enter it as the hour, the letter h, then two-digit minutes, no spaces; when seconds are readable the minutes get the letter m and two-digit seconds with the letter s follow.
4h53
